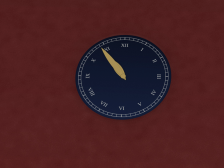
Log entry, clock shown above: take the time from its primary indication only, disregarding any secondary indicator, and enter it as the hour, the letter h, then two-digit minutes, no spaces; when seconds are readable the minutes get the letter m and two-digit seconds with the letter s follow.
10h54
